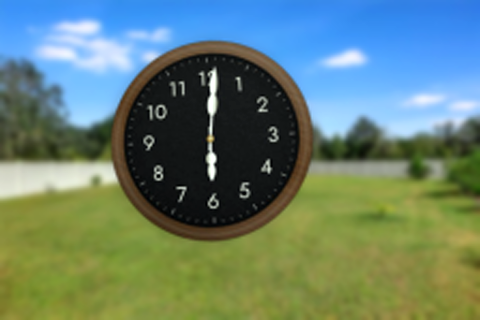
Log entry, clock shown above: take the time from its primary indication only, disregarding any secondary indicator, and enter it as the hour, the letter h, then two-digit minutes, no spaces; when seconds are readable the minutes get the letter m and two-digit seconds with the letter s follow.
6h01
